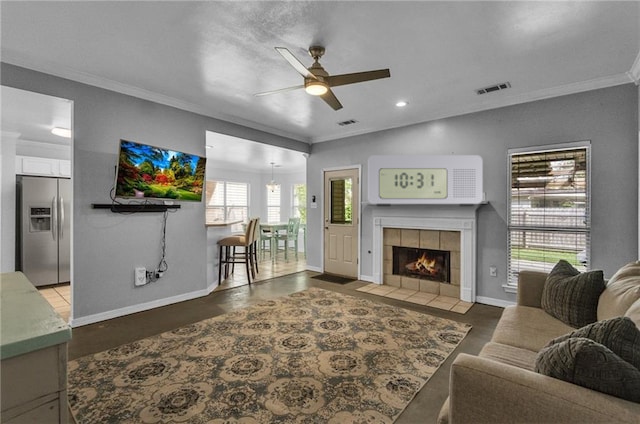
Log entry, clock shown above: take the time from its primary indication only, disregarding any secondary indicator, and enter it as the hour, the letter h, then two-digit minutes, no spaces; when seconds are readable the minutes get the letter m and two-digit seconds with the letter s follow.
10h31
